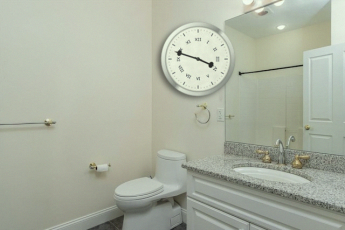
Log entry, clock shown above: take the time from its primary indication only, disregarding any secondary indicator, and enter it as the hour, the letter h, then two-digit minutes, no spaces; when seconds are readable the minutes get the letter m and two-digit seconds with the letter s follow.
3h48
